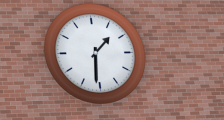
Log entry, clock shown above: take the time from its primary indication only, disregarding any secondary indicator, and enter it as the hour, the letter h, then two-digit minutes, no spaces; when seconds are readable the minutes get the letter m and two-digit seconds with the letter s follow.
1h31
